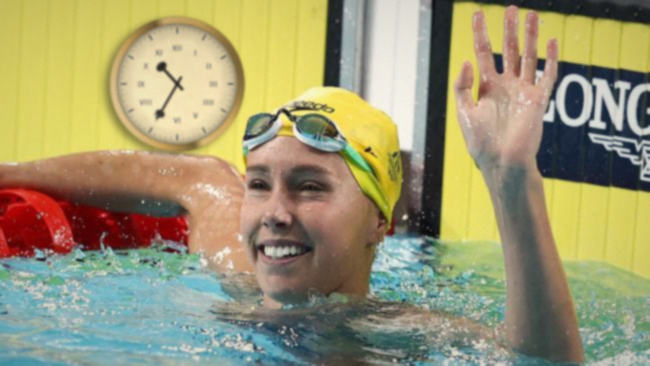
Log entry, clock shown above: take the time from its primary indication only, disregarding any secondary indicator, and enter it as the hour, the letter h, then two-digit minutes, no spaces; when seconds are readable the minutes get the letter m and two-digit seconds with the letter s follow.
10h35
